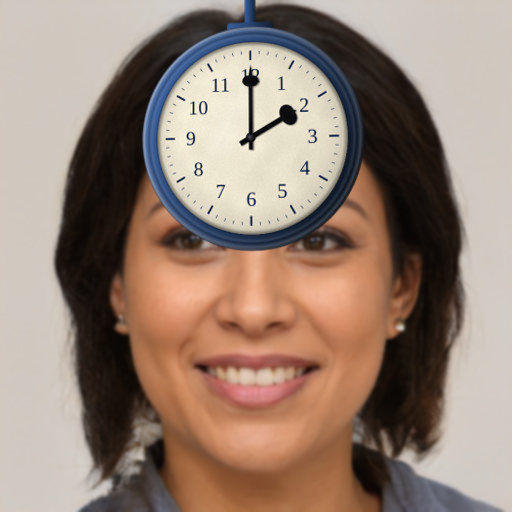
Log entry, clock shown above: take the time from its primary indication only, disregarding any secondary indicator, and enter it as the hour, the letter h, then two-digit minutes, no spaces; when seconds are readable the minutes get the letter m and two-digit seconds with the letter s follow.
2h00
